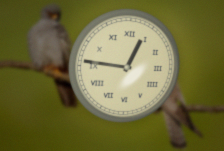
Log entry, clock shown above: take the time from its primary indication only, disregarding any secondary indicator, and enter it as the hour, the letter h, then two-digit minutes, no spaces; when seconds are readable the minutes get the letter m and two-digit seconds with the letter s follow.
12h46
